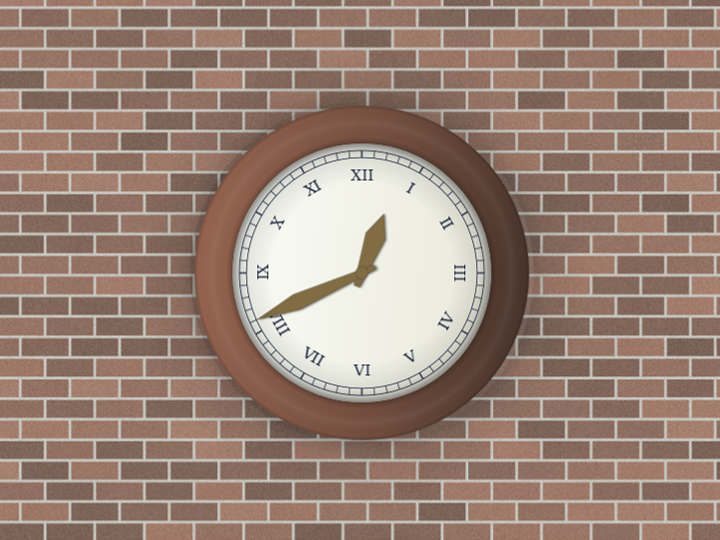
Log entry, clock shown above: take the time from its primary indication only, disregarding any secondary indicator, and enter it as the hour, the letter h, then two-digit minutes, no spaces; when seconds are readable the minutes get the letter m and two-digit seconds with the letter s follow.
12h41
